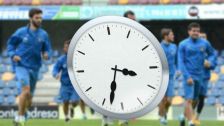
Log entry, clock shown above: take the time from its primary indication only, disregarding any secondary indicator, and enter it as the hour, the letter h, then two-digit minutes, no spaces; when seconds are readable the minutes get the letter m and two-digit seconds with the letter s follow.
3h33
